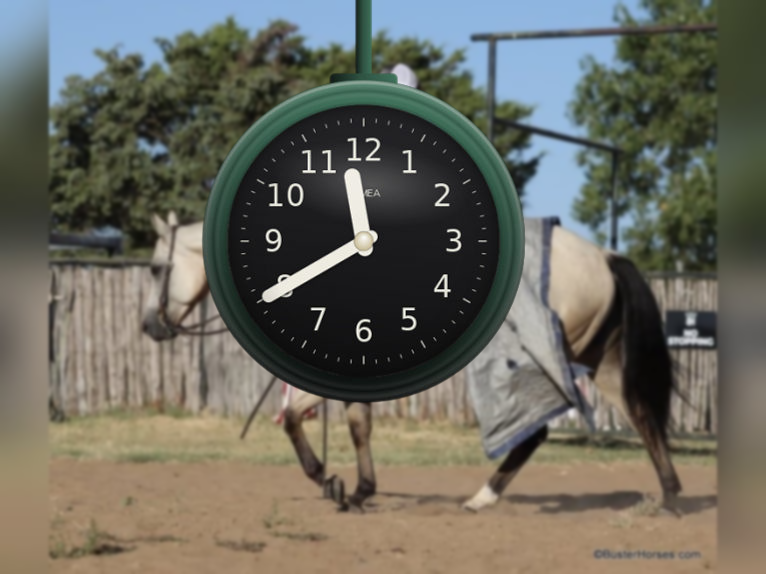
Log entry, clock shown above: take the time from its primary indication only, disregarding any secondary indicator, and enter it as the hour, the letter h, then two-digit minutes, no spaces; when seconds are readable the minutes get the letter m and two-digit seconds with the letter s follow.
11h40
